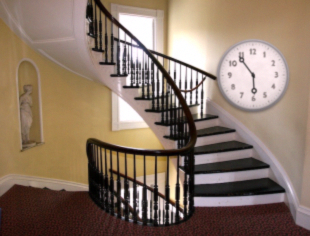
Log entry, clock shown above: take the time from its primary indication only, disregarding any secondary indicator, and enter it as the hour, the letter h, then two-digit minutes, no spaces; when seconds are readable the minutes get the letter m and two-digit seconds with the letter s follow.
5h54
